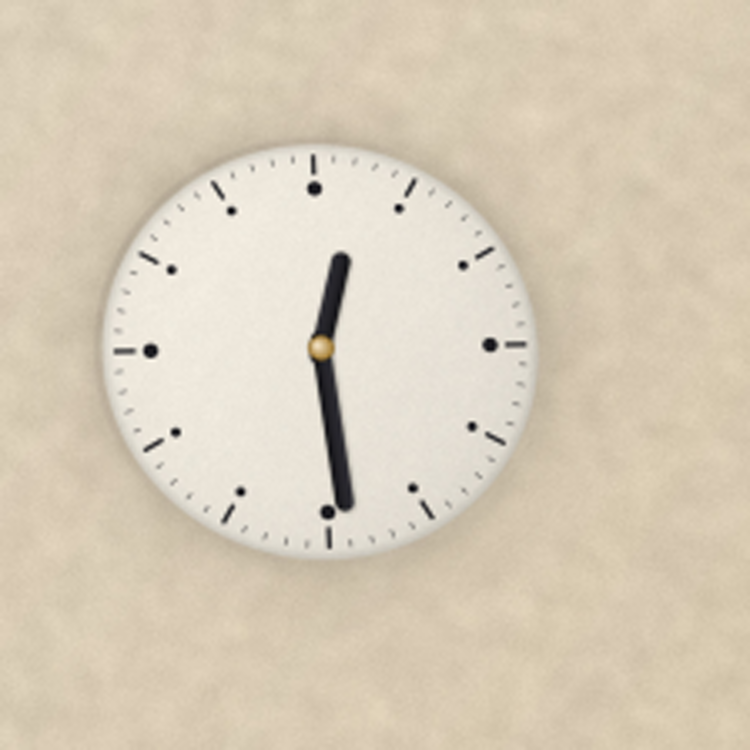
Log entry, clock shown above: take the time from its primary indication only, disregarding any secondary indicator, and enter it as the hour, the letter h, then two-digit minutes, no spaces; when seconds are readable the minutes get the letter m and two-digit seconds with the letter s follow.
12h29
